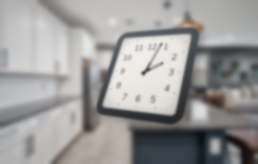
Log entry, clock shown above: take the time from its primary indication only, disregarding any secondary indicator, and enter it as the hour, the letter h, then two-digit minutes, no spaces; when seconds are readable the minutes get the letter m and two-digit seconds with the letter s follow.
2h03
